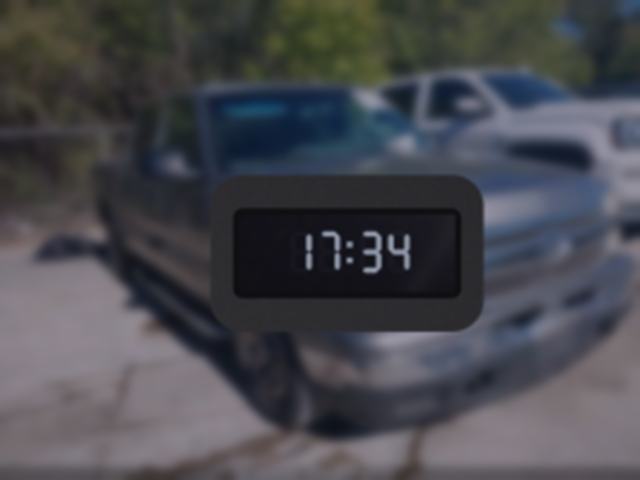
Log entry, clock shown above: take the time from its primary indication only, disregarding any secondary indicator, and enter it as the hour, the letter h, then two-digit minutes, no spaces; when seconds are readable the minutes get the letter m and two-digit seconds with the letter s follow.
17h34
